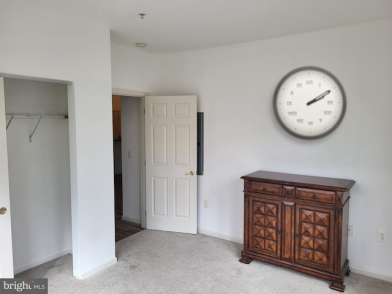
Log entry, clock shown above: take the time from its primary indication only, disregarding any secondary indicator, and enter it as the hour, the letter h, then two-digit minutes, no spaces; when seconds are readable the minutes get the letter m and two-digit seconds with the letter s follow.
2h10
